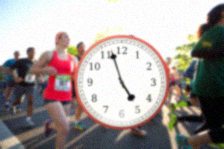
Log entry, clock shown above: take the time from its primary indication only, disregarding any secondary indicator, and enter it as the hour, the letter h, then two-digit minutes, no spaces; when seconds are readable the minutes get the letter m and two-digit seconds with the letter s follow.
4h57
